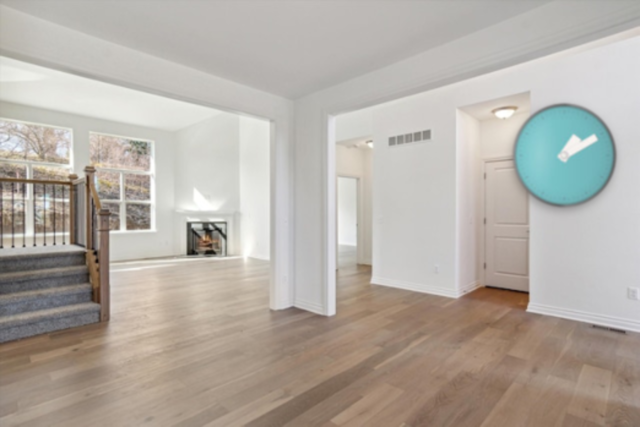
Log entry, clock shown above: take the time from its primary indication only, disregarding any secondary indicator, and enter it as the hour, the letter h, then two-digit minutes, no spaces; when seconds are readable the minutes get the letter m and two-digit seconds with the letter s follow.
1h10
